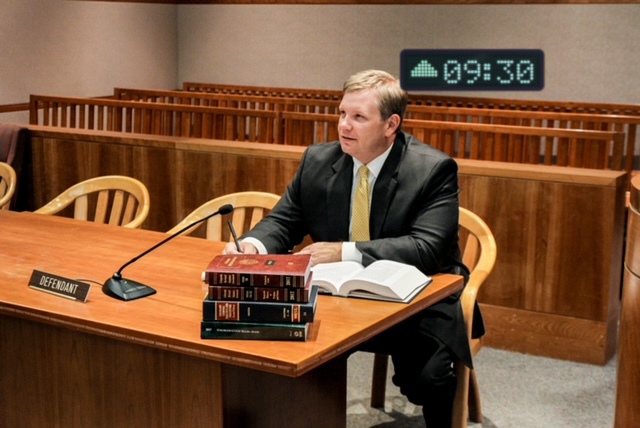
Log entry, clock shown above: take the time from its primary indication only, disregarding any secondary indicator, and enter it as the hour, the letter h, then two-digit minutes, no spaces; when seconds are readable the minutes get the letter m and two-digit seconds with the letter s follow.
9h30
